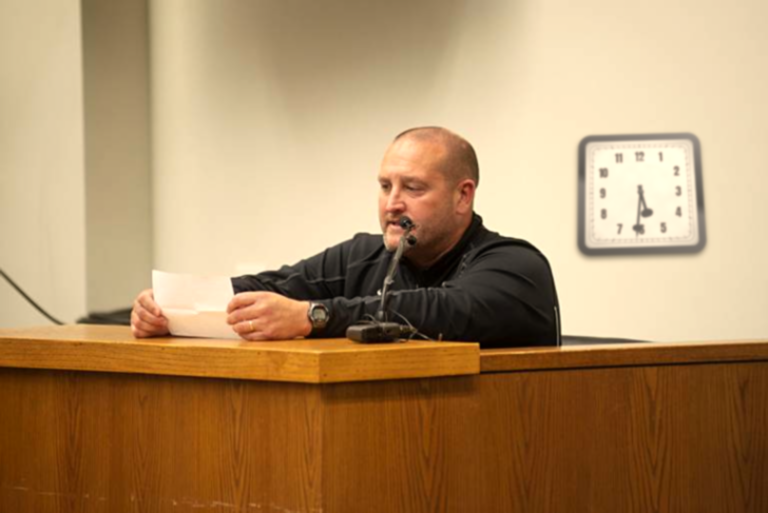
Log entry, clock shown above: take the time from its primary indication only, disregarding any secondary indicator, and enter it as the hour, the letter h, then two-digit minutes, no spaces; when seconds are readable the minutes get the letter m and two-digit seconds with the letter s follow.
5h31
